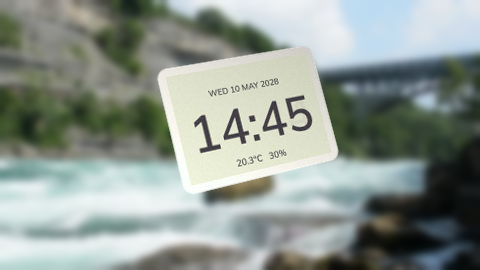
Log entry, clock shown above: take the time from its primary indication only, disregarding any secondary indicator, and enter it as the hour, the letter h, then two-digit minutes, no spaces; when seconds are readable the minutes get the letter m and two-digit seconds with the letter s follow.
14h45
